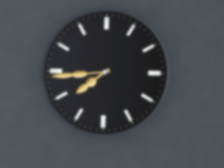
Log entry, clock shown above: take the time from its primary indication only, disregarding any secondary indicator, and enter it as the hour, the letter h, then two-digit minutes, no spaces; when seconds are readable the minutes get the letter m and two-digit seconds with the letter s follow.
7h44
